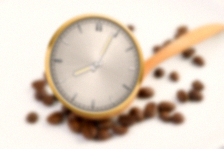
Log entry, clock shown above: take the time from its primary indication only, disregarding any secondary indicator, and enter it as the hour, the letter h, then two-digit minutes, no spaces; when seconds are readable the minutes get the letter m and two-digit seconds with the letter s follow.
8h04
